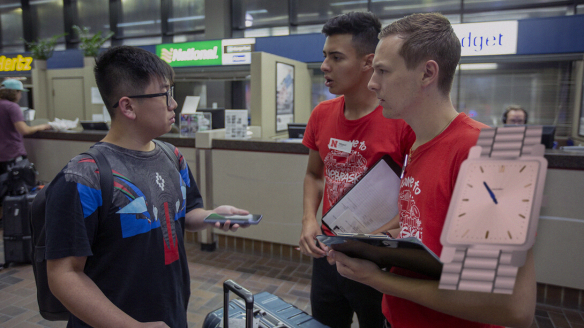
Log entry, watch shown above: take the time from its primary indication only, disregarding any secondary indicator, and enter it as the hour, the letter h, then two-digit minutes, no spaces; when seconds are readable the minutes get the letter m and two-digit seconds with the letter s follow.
10h54
